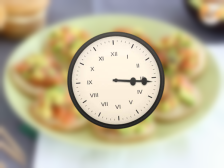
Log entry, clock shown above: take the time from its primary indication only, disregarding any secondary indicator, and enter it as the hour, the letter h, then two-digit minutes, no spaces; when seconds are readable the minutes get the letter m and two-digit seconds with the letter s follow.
3h16
